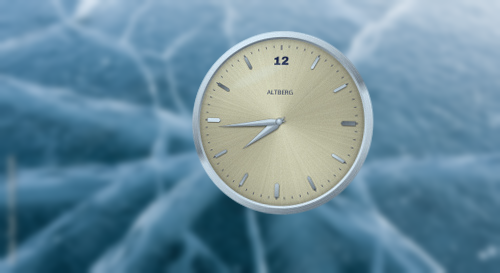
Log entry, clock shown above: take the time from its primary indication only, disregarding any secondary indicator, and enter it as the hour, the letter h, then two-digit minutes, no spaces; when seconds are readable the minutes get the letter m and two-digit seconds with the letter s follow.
7h44
